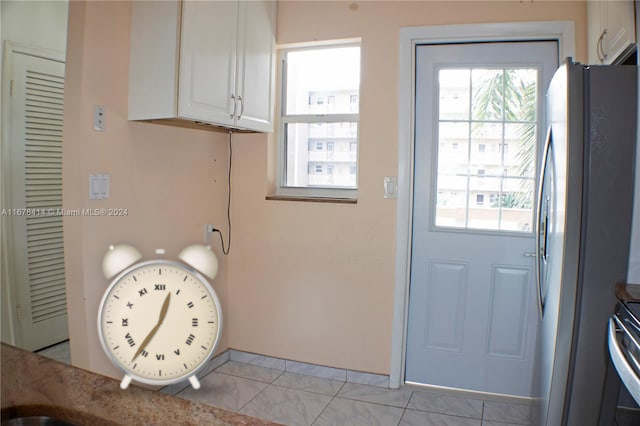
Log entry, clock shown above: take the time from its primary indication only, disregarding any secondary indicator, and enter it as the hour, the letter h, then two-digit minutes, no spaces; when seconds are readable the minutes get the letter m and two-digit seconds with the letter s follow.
12h36
